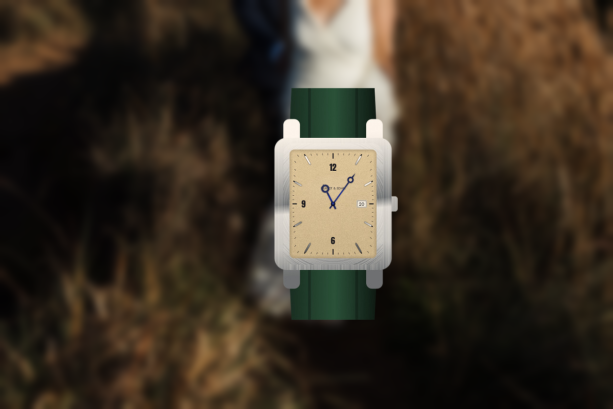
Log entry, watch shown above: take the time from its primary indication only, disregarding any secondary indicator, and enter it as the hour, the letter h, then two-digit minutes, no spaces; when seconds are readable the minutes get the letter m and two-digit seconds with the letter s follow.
11h06
